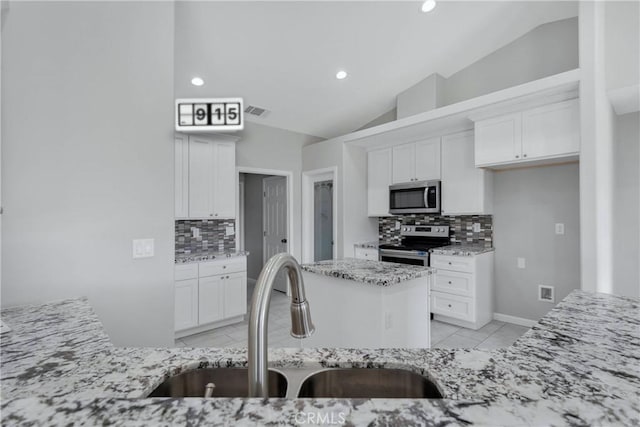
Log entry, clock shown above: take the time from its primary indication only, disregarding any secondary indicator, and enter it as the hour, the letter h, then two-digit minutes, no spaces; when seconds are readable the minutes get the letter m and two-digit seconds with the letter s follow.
9h15
